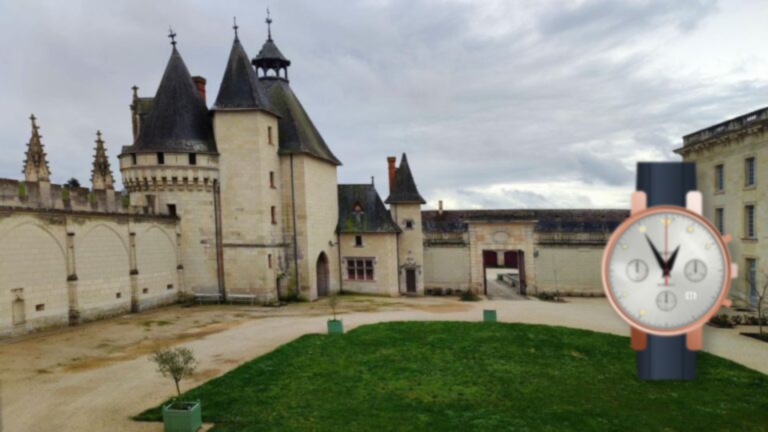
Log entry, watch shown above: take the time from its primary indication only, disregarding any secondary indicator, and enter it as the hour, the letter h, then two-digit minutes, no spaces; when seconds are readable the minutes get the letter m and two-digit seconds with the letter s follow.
12h55
